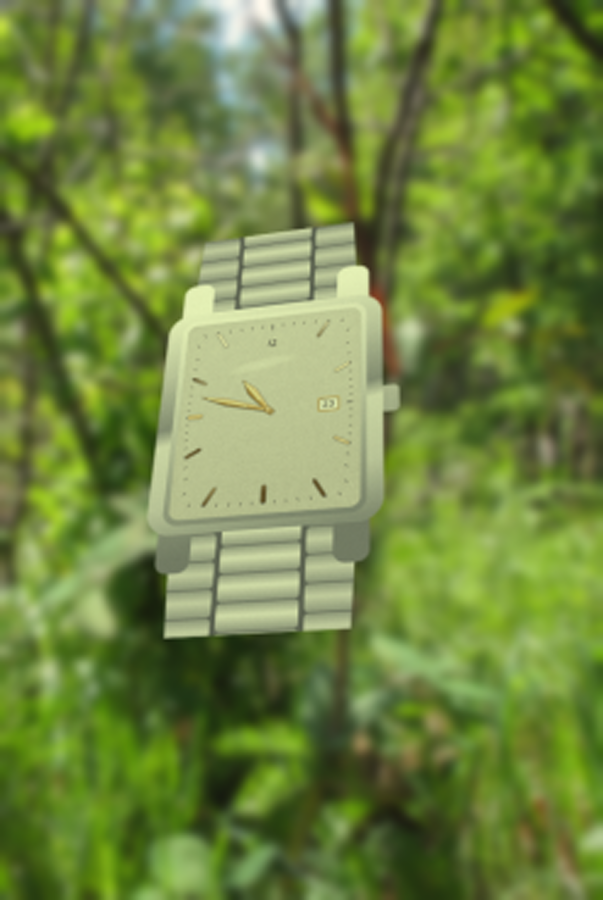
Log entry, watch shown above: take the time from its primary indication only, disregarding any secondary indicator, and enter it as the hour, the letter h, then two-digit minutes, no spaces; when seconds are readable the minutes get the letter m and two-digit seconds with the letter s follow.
10h48
